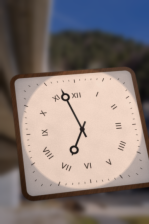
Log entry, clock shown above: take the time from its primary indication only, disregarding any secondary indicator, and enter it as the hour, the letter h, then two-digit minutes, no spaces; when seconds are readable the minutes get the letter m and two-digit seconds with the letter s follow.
6h57
